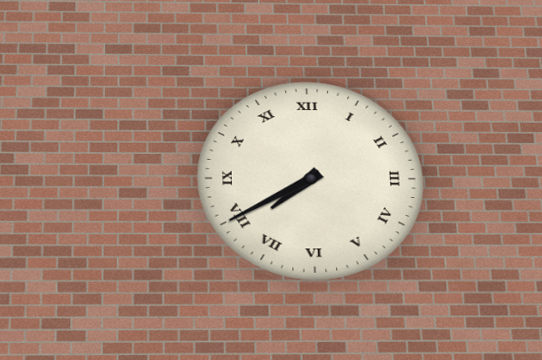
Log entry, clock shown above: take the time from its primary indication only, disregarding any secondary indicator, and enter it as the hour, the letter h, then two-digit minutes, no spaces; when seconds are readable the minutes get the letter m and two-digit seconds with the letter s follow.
7h40
